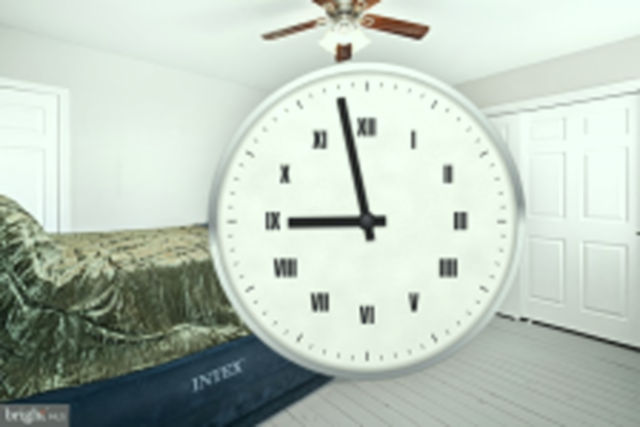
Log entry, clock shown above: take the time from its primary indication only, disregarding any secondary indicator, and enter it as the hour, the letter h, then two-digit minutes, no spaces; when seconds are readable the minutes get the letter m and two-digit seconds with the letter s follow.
8h58
